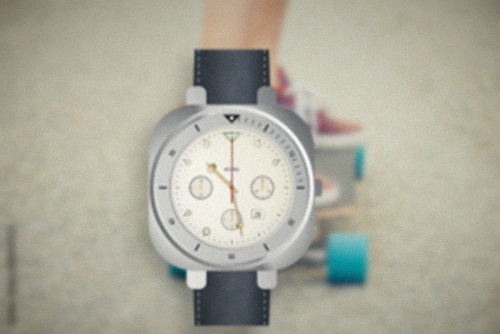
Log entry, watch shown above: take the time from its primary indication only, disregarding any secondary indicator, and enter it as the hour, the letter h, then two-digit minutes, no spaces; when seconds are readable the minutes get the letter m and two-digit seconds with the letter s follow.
10h28
